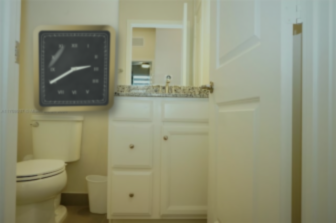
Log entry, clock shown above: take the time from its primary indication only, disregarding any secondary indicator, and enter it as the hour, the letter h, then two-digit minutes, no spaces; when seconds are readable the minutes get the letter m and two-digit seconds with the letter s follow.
2h40
